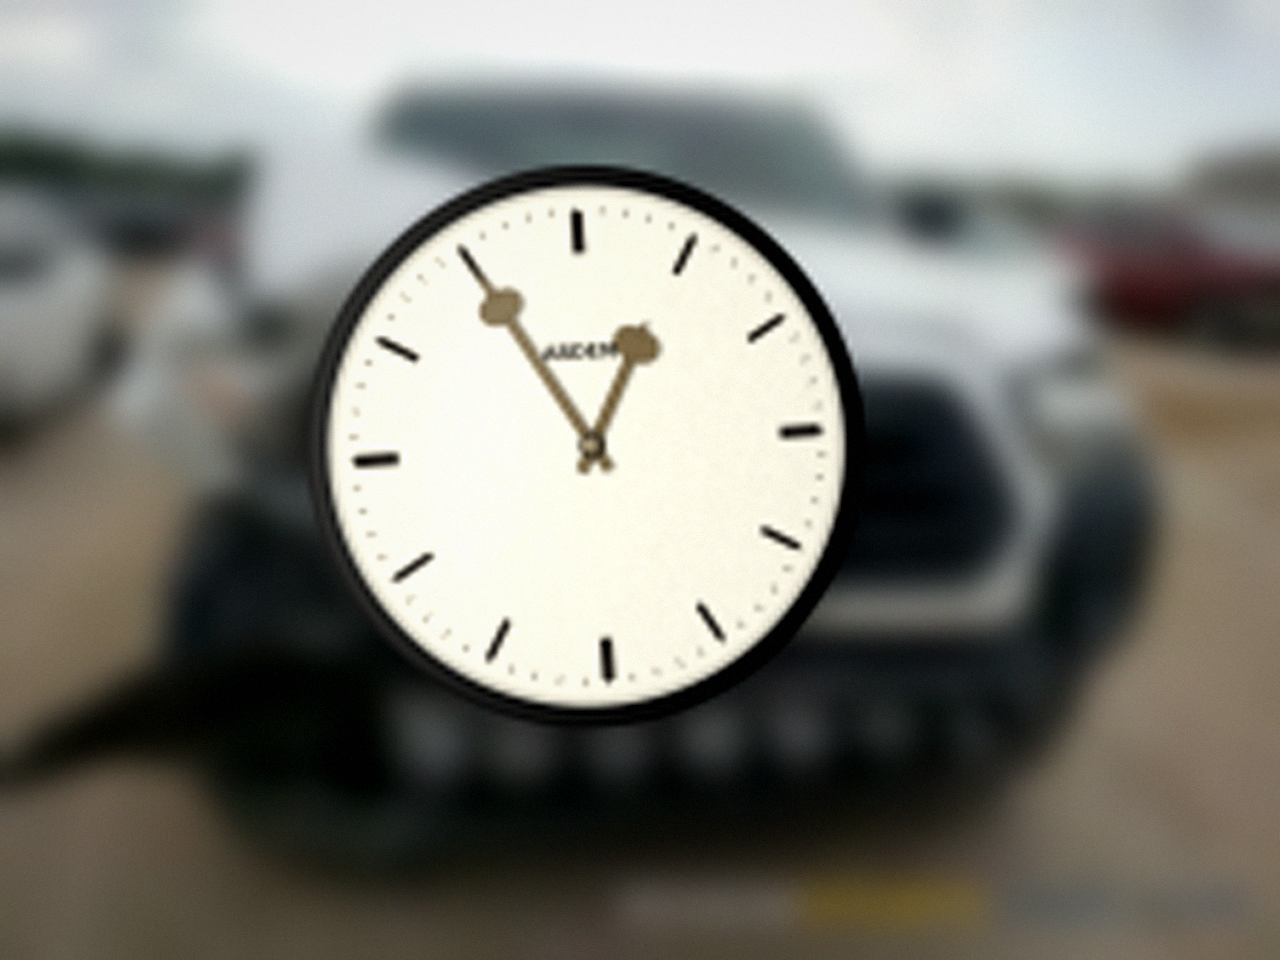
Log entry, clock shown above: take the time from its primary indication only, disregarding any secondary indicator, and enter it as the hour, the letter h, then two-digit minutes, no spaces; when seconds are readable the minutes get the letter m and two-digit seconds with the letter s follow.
12h55
